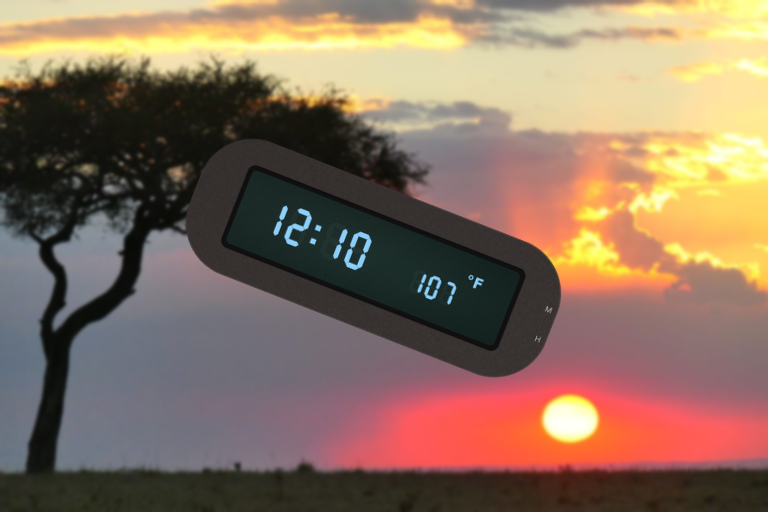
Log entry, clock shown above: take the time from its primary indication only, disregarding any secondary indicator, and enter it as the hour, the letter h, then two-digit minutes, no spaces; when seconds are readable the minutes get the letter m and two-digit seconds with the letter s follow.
12h10
